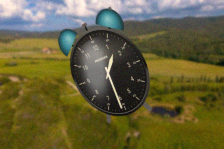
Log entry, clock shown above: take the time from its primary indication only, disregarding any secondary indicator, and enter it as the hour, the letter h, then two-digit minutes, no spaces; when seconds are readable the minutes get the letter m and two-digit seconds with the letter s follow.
1h31
